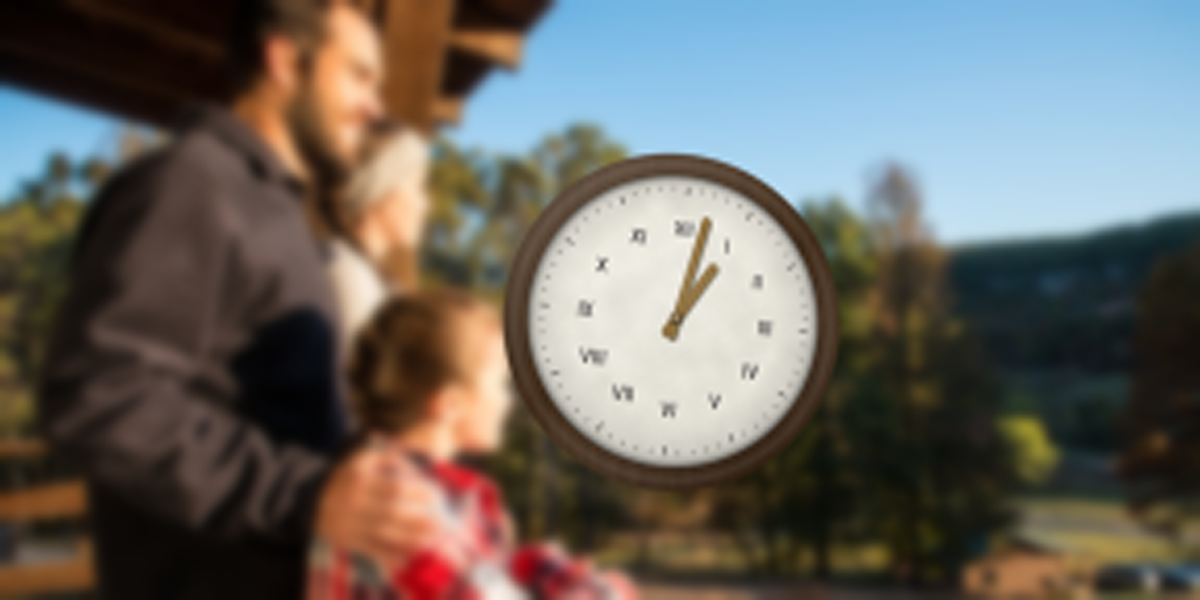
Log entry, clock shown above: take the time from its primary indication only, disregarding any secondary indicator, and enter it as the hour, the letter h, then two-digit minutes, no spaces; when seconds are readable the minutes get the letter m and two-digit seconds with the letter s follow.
1h02
